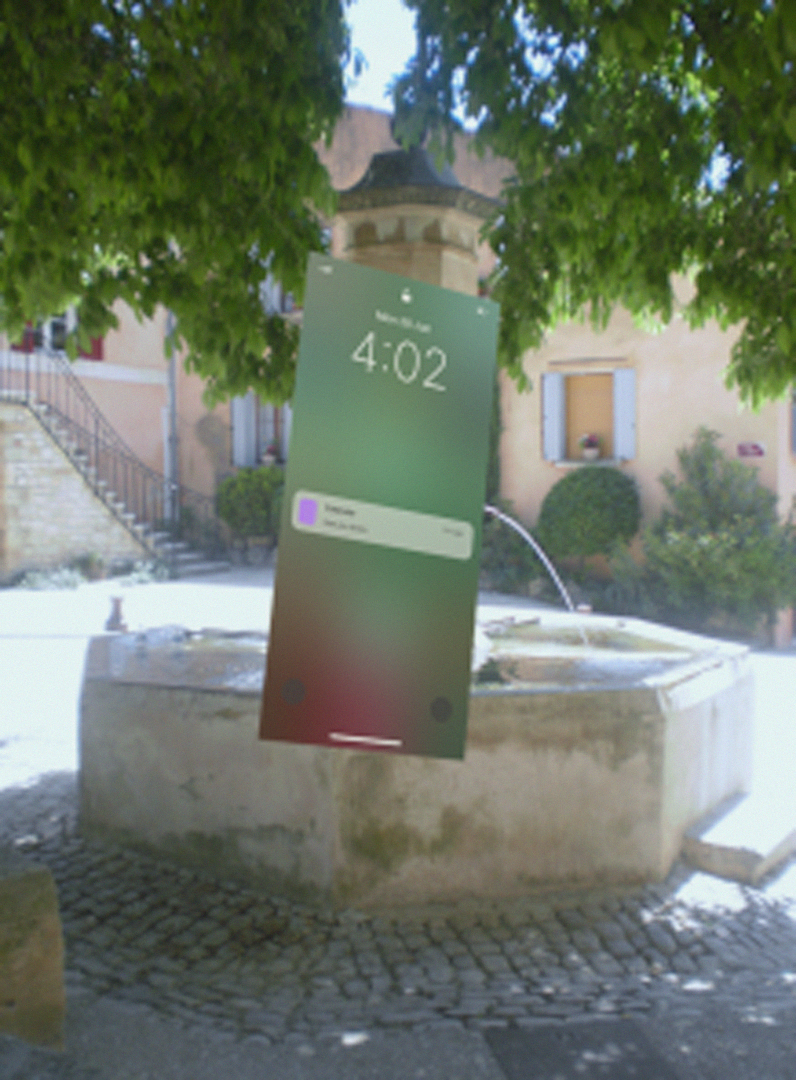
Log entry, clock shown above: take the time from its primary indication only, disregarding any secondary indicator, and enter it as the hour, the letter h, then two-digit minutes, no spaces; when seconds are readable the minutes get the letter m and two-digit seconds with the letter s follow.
4h02
